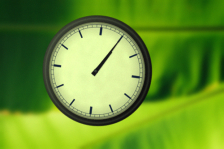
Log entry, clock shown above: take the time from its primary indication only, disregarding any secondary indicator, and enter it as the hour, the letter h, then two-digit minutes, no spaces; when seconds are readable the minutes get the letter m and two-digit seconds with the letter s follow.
1h05
